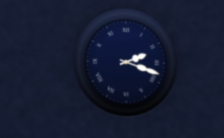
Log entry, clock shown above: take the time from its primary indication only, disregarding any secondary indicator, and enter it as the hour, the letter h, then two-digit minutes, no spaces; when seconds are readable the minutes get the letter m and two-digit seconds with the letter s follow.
2h18
